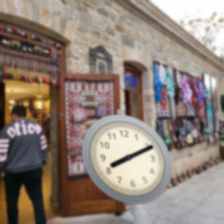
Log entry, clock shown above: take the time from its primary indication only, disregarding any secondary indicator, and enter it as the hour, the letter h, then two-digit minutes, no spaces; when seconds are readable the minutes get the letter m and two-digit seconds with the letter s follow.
8h11
